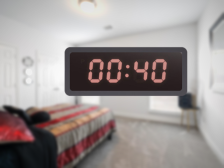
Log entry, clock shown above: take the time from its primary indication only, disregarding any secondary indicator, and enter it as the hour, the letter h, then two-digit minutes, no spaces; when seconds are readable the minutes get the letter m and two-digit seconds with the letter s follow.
0h40
